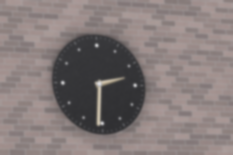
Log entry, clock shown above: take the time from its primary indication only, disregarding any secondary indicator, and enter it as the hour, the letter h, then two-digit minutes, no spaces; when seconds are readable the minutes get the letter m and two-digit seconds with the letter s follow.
2h31
